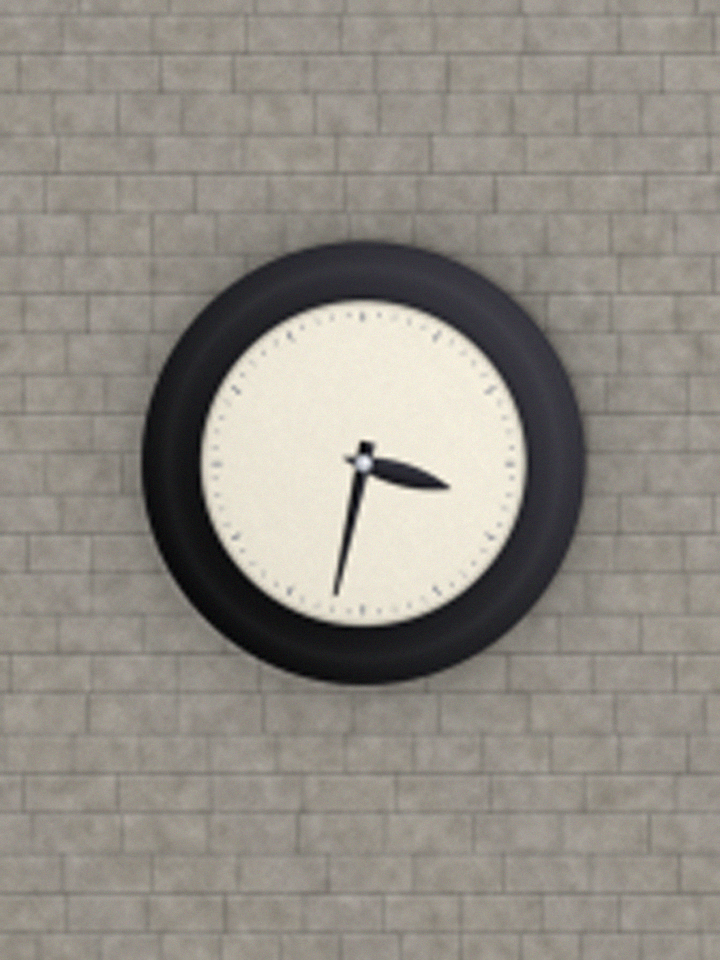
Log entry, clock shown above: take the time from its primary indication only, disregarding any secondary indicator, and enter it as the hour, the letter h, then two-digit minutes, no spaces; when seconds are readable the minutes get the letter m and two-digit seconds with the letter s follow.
3h32
